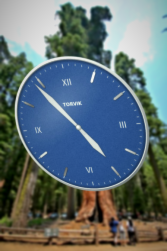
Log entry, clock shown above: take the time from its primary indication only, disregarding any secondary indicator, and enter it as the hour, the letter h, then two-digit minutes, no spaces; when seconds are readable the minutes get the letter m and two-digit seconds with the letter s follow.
4h54
